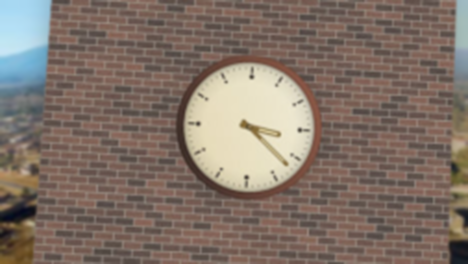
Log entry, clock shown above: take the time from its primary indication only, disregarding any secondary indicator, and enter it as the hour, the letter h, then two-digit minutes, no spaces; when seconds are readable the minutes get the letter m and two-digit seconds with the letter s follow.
3h22
